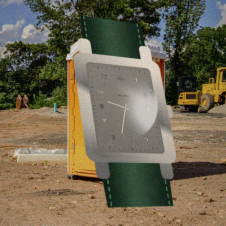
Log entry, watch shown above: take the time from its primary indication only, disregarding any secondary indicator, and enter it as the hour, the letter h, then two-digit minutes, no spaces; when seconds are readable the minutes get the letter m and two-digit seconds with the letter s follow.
9h33
